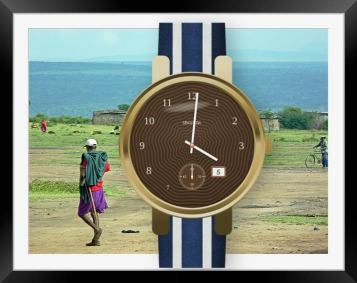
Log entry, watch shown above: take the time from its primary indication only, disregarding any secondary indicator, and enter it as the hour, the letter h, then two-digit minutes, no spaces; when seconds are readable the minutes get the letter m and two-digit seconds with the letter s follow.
4h01
